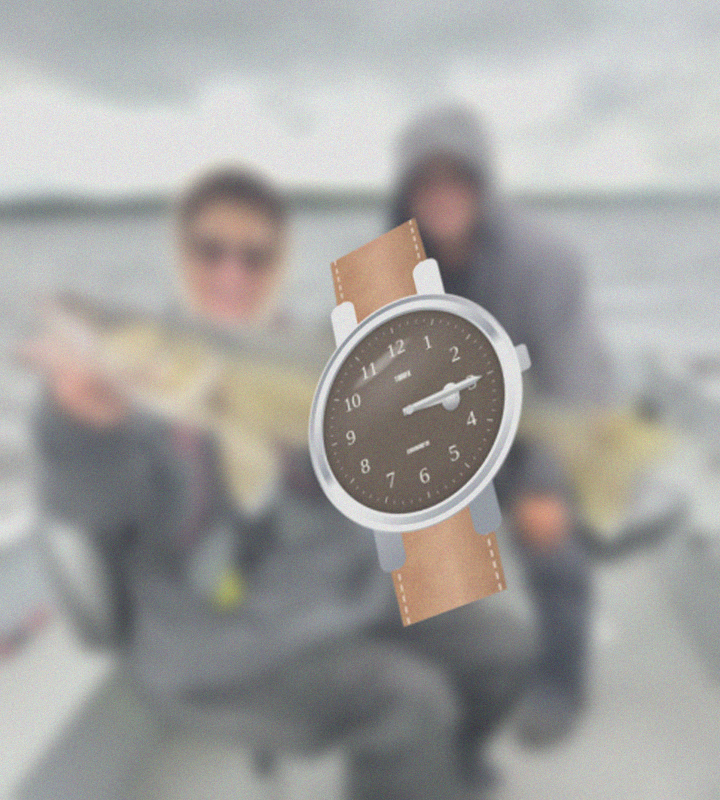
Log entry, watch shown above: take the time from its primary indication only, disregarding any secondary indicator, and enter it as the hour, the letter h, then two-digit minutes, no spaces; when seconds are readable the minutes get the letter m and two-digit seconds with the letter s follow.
3h15
